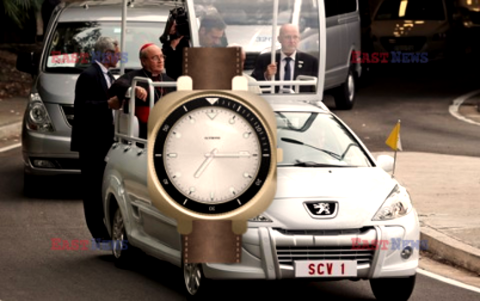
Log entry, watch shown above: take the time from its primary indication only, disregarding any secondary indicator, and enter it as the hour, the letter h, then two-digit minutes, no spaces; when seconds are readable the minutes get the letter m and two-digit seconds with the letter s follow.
7h15
